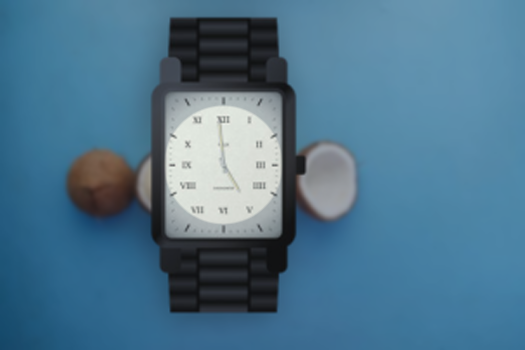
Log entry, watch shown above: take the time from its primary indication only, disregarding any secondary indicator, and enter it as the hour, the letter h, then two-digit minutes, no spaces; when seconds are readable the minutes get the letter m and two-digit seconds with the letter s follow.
4h59
